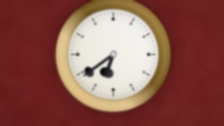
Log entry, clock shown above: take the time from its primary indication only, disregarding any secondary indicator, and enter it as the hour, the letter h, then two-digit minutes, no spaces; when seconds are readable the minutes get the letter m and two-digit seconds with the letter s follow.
6h39
